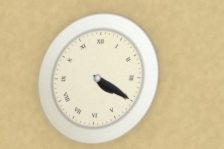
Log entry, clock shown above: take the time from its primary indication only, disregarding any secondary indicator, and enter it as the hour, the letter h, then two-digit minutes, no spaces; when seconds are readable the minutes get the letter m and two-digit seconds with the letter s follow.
4h20
